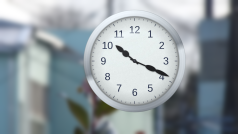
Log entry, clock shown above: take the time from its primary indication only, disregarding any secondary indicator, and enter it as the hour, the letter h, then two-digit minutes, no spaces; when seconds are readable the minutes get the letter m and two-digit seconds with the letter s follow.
10h19
